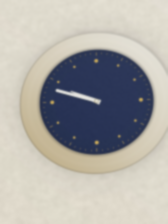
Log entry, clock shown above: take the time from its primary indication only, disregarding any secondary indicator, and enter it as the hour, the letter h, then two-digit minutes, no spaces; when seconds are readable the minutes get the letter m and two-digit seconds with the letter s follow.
9h48
